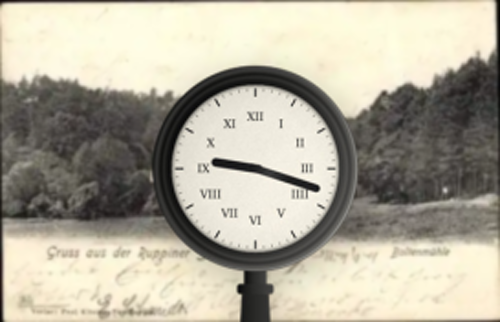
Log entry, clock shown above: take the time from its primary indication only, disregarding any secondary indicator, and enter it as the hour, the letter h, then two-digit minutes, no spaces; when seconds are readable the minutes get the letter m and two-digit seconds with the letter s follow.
9h18
